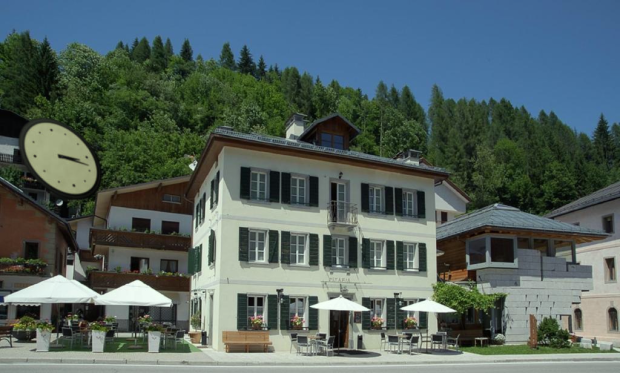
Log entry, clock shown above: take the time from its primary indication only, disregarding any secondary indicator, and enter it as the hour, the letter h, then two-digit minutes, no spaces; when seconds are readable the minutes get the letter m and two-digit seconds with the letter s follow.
3h18
